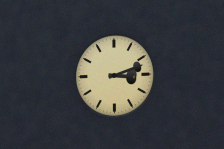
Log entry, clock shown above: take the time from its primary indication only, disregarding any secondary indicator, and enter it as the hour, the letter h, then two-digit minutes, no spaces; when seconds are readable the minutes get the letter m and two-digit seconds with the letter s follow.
3h12
